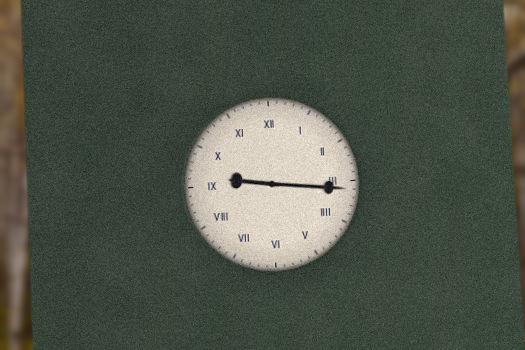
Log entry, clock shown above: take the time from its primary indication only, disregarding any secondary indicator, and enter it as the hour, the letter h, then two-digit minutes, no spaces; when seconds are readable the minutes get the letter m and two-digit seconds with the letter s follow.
9h16
